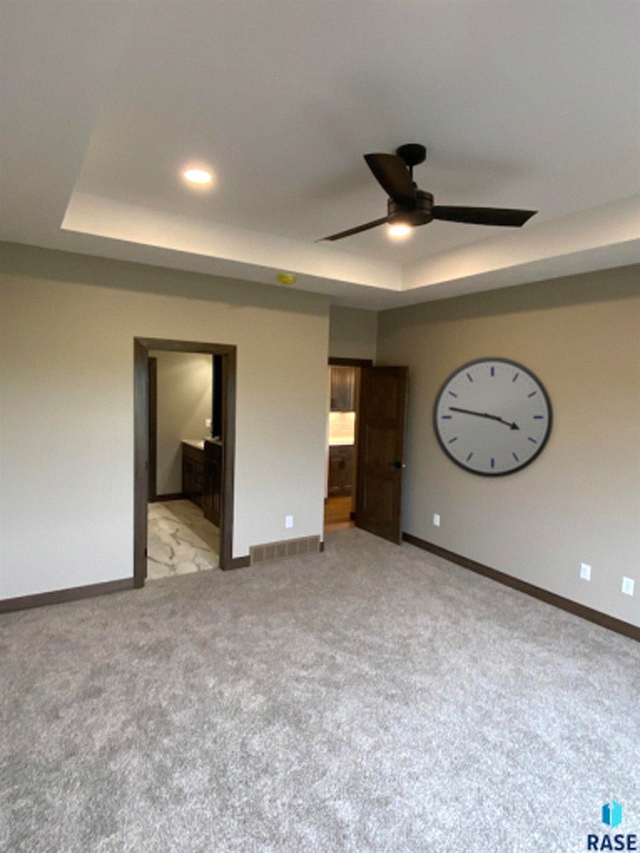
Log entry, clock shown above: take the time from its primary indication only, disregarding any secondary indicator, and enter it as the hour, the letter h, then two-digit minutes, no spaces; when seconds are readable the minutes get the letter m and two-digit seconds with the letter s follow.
3h47
